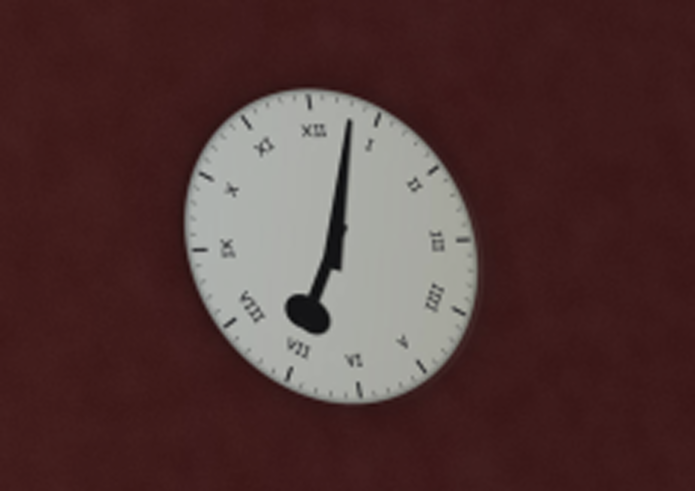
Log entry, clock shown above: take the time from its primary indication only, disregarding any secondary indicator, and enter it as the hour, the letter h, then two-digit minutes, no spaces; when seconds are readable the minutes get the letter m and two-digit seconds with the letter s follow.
7h03
